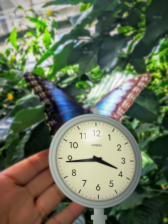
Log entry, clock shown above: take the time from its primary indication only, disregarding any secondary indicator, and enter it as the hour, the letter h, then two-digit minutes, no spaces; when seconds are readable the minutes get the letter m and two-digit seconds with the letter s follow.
3h44
